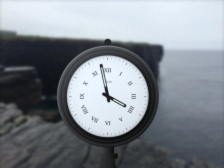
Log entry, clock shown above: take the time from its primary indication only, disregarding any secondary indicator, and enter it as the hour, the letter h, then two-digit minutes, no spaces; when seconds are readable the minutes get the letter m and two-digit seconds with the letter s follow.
3h58
